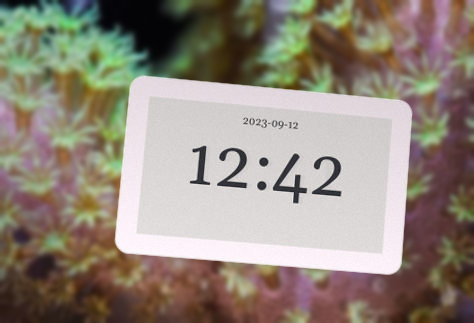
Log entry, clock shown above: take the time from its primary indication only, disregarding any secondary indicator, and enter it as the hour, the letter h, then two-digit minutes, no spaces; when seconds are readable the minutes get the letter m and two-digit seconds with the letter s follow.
12h42
